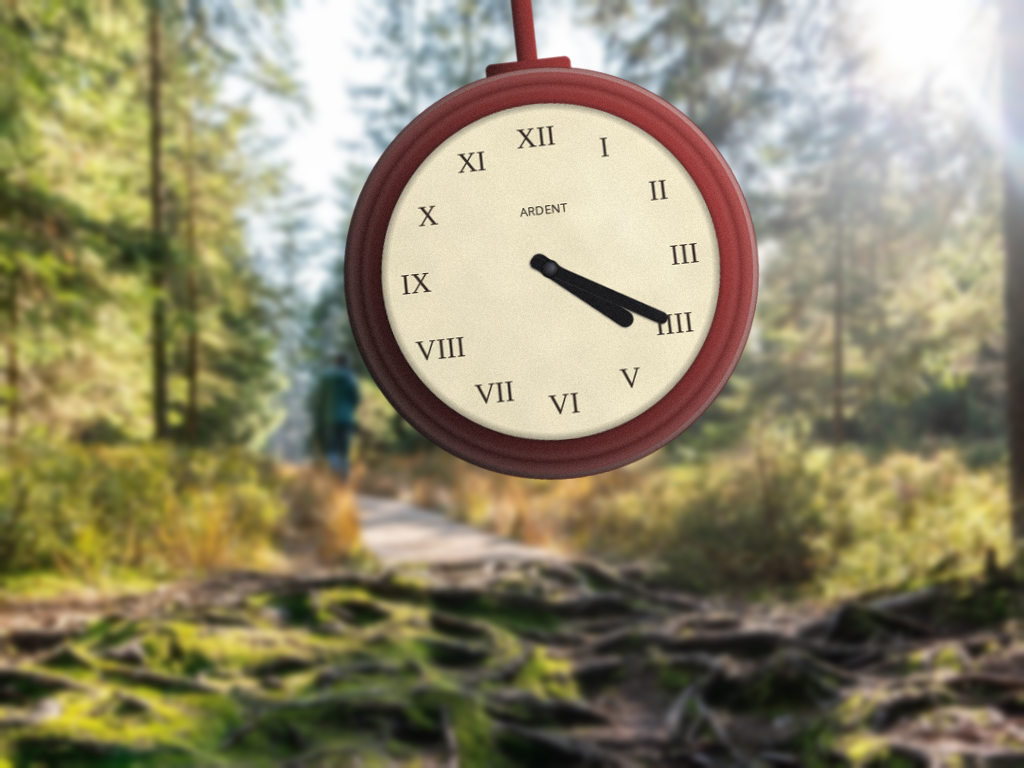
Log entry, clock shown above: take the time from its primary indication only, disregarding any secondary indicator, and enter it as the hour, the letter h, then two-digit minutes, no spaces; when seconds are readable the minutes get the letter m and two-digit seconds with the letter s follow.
4h20
